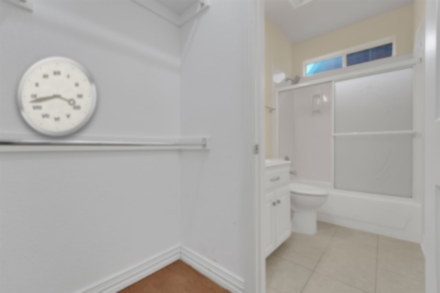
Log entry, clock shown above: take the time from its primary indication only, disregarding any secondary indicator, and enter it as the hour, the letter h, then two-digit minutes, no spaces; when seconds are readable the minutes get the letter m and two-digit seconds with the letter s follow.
3h43
